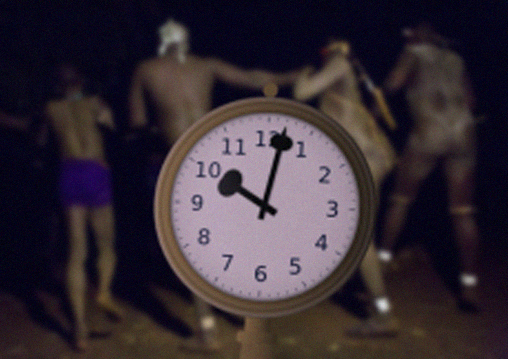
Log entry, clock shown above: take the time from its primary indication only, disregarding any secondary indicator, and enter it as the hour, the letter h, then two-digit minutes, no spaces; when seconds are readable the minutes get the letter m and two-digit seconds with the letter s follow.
10h02
